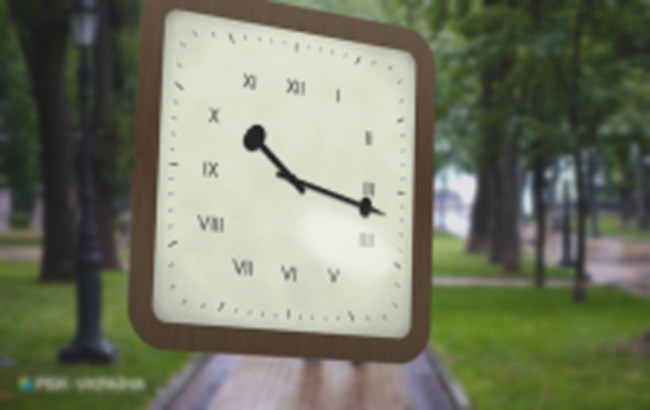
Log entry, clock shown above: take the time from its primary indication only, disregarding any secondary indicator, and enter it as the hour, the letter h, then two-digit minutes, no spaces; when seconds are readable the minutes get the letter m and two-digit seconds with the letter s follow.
10h17
